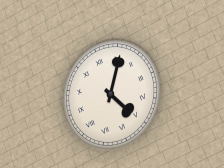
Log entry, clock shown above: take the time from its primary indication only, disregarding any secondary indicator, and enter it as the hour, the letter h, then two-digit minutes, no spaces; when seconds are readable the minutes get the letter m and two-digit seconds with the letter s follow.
5h06
